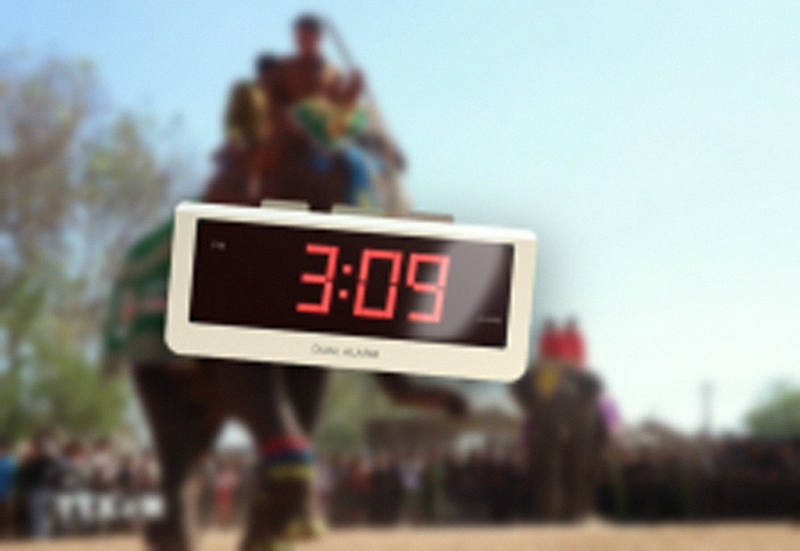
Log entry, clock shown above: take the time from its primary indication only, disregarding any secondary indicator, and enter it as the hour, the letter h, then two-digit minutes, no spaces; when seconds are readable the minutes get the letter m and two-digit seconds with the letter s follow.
3h09
